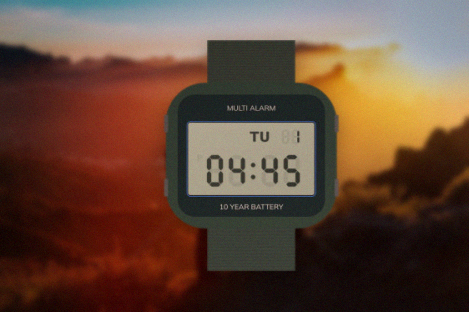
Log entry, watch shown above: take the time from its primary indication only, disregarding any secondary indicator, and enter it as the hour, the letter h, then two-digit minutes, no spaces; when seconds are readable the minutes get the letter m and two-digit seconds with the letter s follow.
4h45
